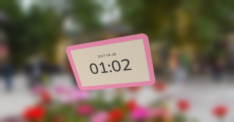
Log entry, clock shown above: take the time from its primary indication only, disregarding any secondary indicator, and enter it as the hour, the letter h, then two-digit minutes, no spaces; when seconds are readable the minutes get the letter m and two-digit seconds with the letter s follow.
1h02
